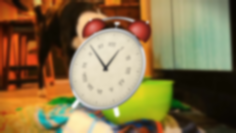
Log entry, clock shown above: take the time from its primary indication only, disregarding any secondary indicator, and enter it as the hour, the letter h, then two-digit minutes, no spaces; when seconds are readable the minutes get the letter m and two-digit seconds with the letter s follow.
12h52
